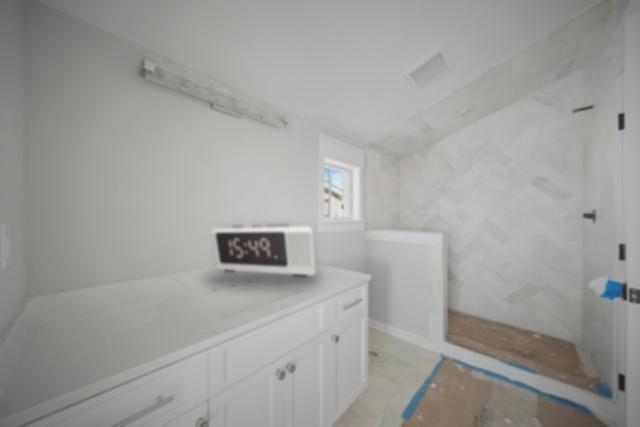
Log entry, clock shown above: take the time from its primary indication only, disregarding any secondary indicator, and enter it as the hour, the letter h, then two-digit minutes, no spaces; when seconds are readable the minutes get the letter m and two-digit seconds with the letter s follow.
15h49
